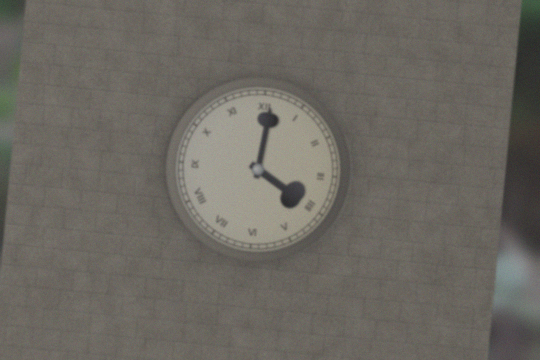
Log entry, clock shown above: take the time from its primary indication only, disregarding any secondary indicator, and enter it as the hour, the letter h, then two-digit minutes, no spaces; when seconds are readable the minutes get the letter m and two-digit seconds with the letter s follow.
4h01
